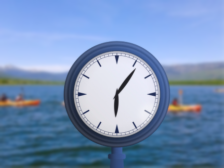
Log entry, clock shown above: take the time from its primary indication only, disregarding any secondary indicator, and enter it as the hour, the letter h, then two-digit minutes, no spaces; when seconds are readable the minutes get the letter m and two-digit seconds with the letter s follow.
6h06
